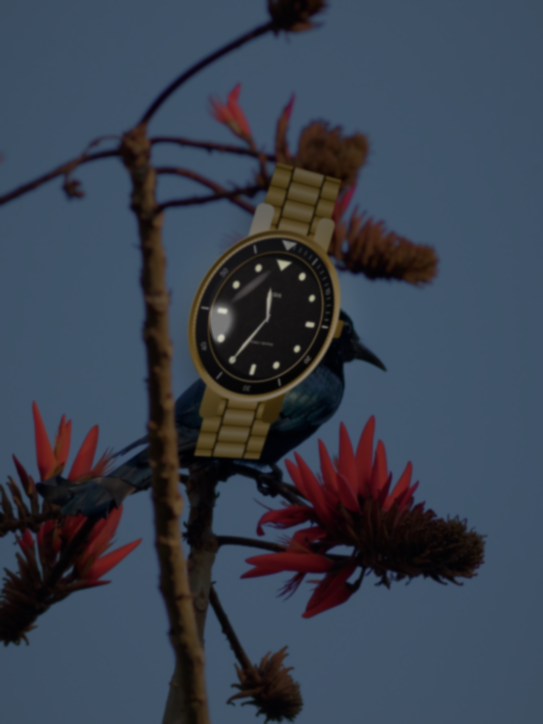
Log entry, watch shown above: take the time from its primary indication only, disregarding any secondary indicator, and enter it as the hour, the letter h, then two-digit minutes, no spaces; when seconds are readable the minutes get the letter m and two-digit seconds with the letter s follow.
11h35
